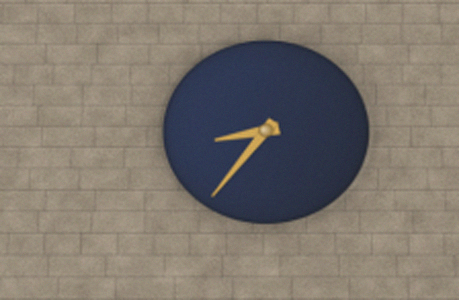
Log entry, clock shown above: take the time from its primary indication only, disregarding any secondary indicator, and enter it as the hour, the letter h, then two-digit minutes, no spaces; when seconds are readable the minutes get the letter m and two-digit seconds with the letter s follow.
8h36
